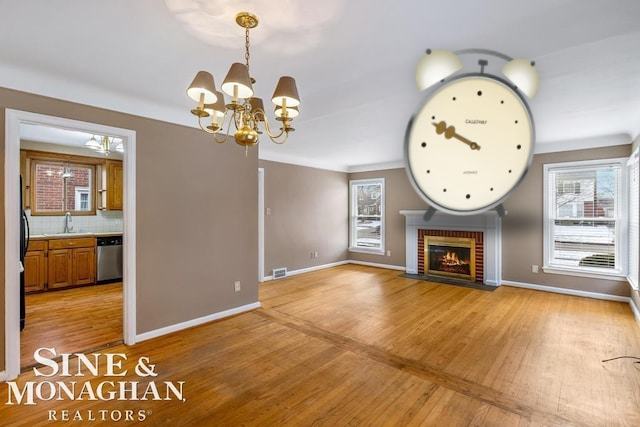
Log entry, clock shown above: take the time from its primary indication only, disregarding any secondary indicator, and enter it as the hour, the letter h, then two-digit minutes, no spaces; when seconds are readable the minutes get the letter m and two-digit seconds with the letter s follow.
9h49
